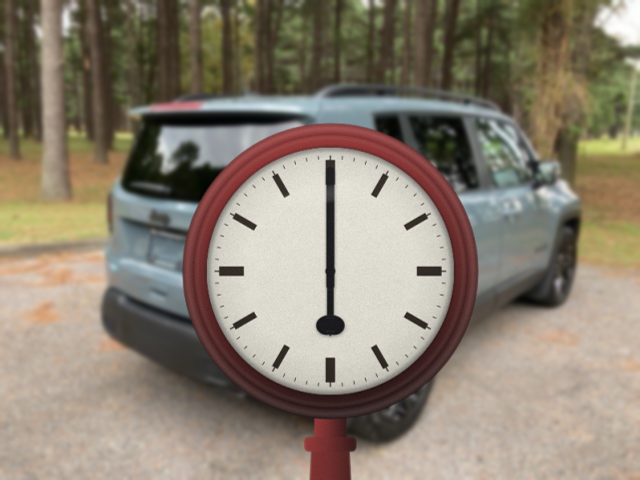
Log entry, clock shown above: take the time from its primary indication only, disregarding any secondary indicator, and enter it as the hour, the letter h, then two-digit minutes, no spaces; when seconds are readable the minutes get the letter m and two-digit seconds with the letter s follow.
6h00
